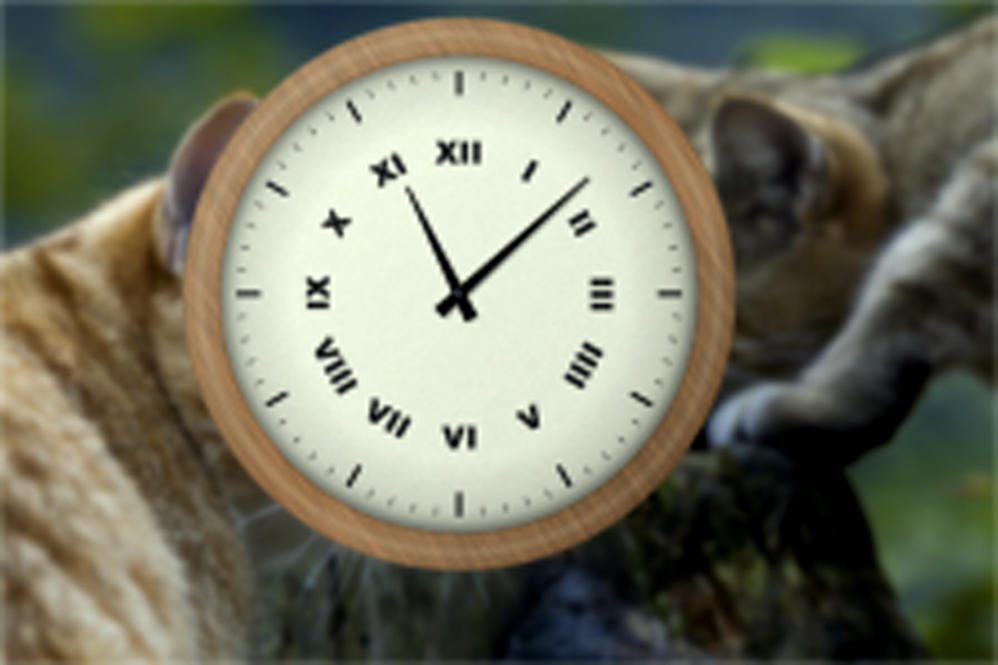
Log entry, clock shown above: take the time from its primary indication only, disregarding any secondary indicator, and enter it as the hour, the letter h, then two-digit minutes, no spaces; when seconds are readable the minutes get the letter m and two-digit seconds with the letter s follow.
11h08
